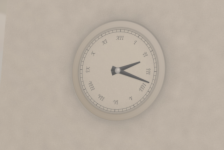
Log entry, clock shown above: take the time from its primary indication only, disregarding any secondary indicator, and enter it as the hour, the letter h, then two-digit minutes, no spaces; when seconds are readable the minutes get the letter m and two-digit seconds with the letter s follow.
2h18
